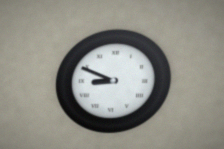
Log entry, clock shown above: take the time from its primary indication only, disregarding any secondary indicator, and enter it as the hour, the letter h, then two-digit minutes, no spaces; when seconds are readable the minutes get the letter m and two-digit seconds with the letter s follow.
8h49
